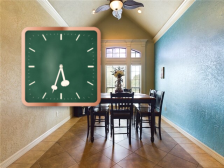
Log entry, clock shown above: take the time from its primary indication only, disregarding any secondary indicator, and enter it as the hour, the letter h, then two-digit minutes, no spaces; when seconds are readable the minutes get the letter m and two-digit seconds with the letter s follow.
5h33
